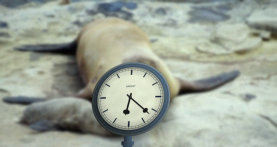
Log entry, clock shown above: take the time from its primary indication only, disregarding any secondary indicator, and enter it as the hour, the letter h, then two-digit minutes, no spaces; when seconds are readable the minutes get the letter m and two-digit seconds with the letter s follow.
6h22
